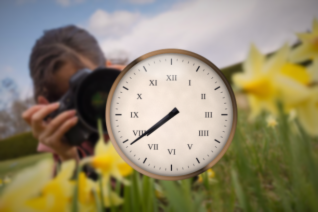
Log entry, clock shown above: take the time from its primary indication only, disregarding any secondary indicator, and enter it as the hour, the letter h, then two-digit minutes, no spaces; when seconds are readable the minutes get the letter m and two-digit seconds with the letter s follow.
7h39
